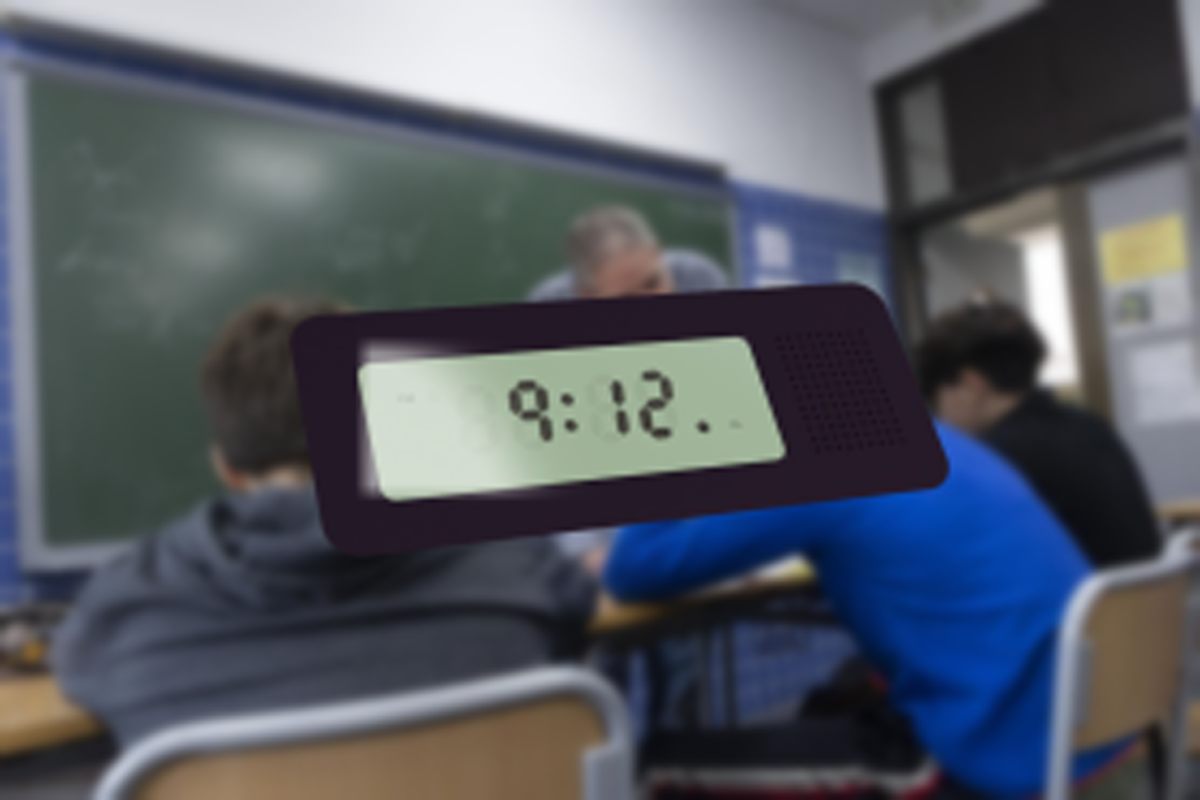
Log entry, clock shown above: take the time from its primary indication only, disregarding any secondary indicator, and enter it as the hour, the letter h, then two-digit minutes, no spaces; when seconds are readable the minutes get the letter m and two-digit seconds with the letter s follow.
9h12
